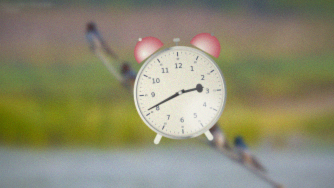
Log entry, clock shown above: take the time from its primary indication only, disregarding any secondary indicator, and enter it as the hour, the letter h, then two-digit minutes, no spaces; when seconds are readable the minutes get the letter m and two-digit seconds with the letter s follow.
2h41
